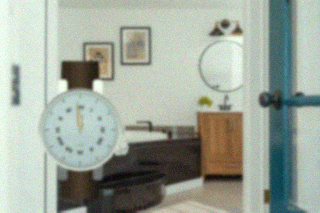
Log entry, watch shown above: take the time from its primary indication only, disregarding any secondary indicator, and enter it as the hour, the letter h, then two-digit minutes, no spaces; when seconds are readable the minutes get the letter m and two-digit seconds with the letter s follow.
11h59
